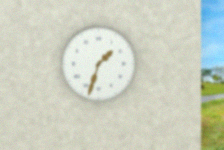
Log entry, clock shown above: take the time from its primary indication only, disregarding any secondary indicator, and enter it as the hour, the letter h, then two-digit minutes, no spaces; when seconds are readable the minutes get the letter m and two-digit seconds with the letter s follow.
1h33
